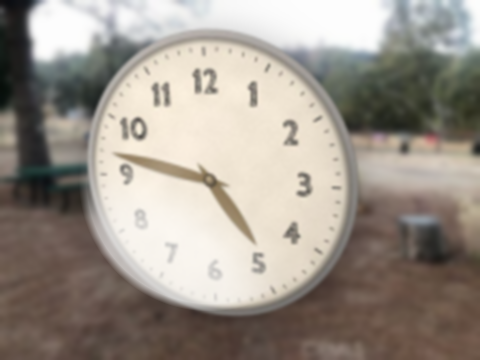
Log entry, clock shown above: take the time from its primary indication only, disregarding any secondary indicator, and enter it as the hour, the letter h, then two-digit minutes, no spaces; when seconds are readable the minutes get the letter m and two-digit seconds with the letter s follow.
4h47
